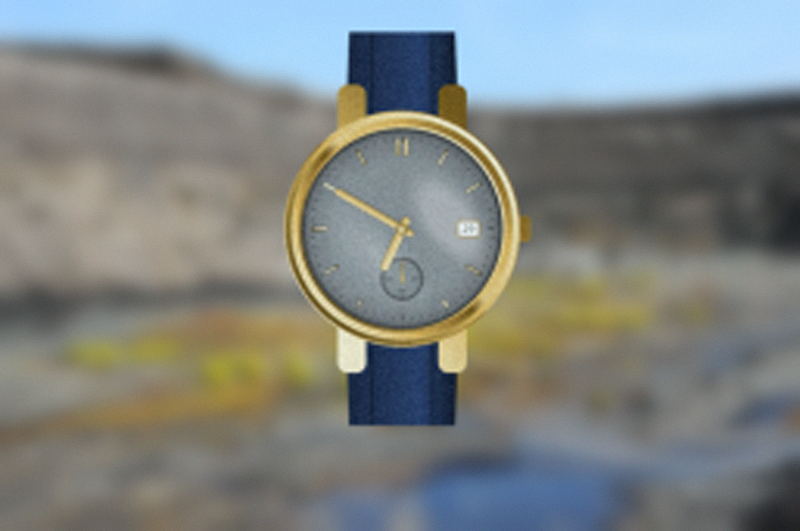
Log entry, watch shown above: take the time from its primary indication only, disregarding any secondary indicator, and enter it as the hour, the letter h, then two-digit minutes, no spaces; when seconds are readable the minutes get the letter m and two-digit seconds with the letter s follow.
6h50
